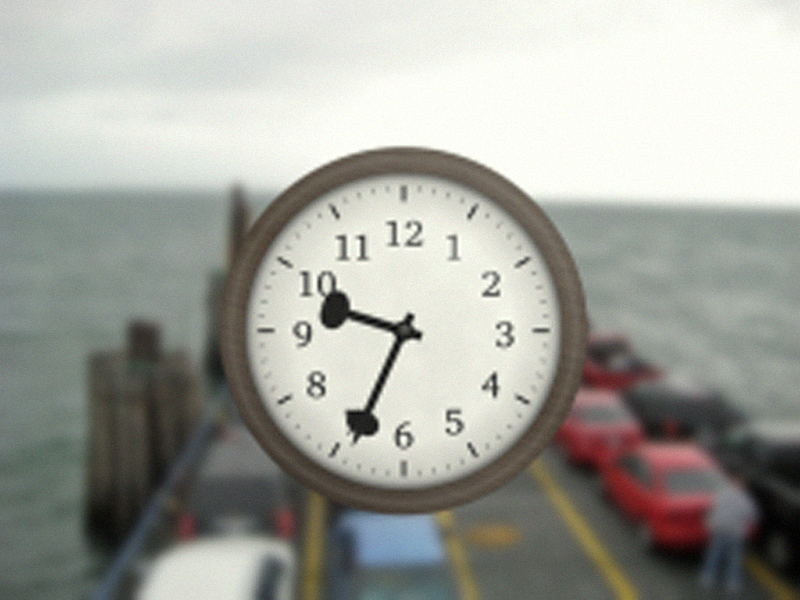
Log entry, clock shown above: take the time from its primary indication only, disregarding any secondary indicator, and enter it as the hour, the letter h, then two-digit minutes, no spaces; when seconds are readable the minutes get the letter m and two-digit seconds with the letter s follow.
9h34
